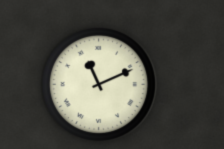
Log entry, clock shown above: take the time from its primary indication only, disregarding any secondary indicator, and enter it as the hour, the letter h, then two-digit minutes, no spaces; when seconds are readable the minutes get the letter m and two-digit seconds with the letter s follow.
11h11
